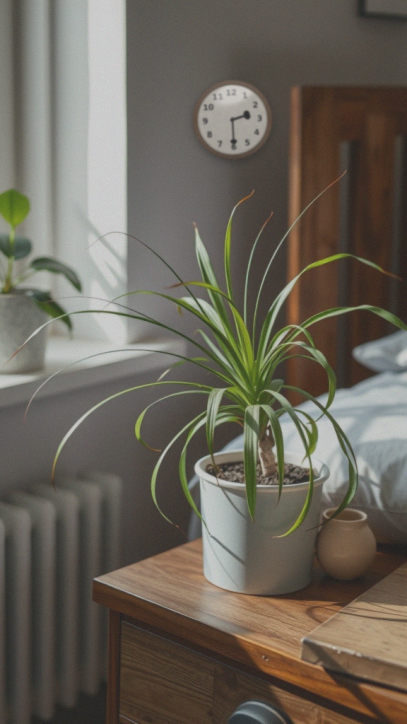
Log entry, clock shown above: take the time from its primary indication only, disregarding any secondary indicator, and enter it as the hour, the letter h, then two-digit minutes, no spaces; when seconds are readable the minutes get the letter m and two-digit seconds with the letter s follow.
2h30
